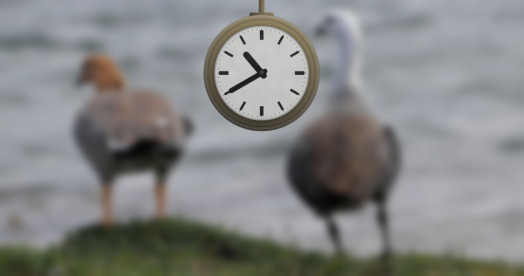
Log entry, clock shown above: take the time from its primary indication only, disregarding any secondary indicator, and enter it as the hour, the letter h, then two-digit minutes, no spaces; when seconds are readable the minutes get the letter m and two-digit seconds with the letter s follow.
10h40
